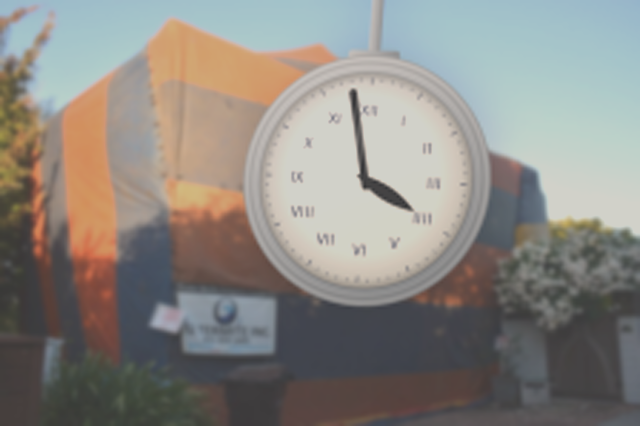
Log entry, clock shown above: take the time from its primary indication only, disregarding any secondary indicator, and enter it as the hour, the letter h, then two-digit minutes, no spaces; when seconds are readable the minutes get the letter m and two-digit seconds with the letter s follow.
3h58
